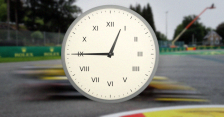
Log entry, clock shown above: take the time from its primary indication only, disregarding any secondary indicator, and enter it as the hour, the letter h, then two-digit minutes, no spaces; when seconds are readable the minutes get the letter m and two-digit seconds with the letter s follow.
12h45
